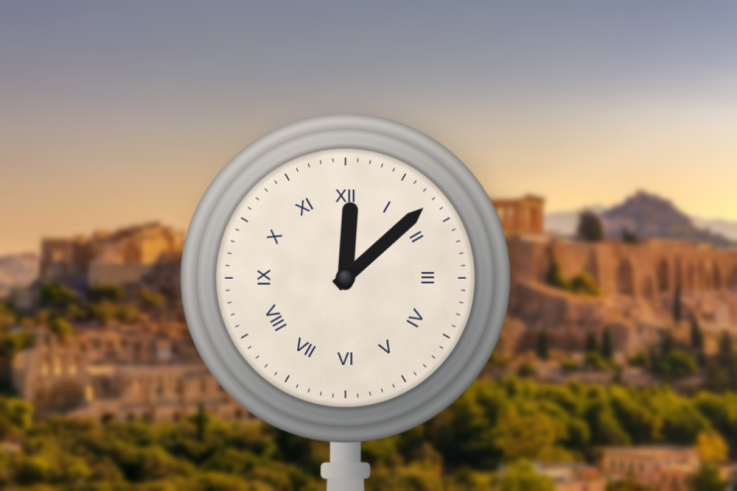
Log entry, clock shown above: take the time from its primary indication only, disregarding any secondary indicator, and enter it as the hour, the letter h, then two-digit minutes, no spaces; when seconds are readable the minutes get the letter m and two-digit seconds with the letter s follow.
12h08
